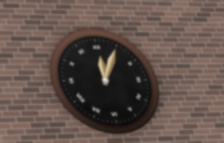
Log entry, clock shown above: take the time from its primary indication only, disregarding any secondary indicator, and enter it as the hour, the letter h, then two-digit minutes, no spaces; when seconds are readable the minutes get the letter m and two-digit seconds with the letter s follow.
12h05
